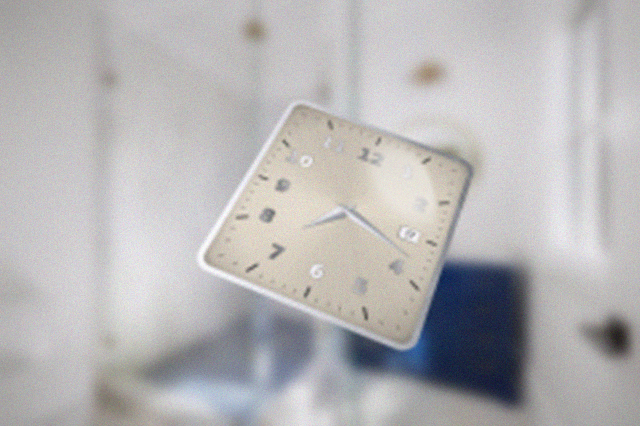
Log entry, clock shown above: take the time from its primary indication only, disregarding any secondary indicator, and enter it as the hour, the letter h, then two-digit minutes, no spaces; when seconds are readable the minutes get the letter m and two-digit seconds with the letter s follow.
7h18
